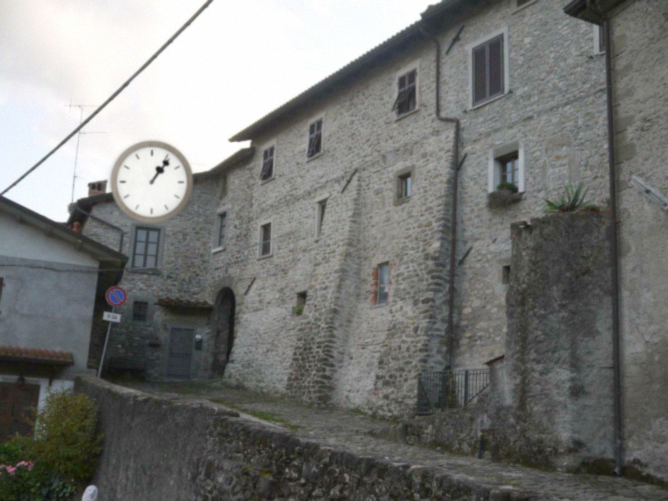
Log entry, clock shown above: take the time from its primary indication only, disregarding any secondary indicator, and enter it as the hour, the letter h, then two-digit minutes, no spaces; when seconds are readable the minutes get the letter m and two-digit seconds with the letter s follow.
1h06
